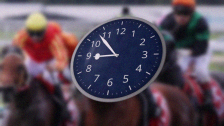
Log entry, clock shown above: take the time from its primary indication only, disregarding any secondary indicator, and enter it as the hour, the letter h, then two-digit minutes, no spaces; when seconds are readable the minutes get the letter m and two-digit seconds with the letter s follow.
8h53
